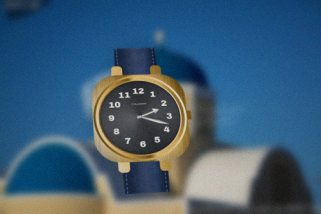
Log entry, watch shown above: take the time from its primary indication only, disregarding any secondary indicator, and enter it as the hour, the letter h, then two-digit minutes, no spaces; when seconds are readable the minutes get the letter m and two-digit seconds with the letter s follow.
2h18
